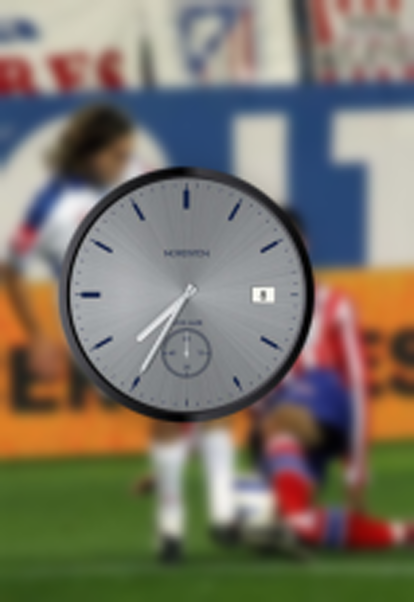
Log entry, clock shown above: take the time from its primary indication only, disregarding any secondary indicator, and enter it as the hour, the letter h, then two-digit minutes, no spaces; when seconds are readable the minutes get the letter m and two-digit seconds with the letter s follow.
7h35
